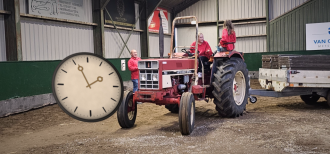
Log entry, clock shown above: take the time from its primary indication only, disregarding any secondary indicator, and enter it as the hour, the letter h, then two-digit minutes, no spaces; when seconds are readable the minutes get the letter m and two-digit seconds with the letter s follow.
1h56
